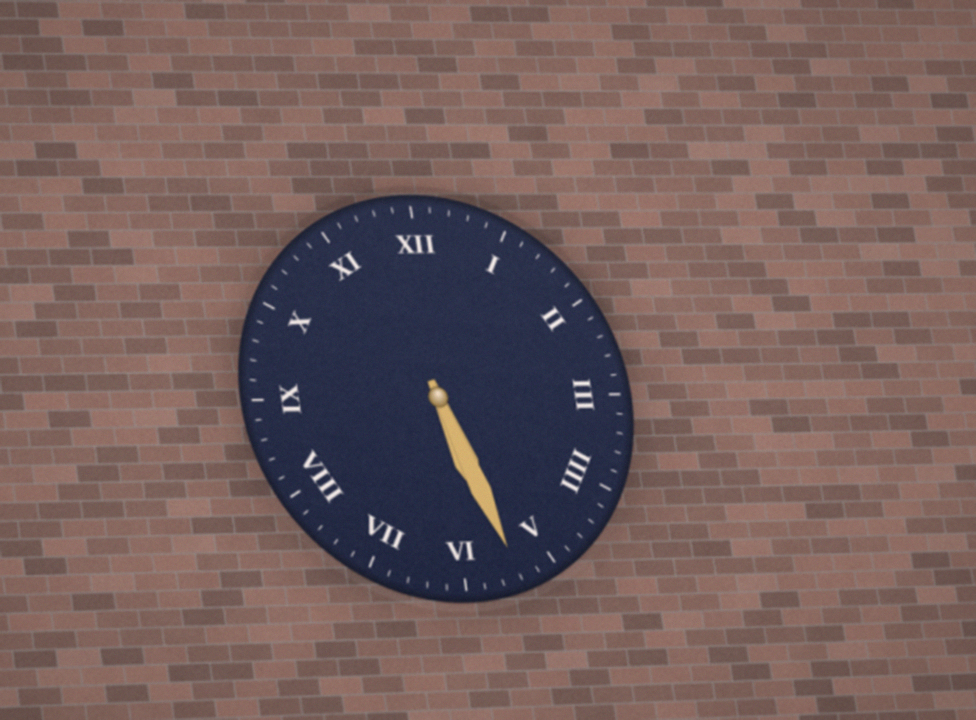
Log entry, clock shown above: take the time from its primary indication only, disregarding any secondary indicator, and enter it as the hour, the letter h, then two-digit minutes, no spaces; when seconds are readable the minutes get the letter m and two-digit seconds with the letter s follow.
5h27
